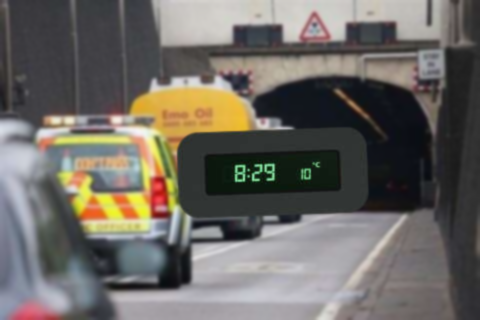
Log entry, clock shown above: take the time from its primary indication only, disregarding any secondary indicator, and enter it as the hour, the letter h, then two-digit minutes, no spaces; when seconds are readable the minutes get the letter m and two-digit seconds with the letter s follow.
8h29
